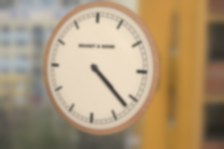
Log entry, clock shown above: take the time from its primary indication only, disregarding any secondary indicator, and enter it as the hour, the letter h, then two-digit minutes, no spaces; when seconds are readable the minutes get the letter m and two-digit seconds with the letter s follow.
4h22
